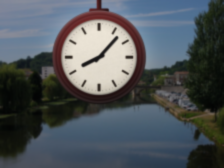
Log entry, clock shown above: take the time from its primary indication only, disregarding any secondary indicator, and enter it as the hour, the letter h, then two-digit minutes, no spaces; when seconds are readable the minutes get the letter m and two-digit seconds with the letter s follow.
8h07
